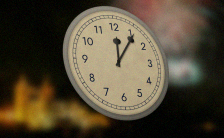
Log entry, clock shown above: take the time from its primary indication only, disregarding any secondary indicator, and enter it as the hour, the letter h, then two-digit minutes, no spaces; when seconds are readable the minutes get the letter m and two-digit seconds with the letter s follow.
12h06
